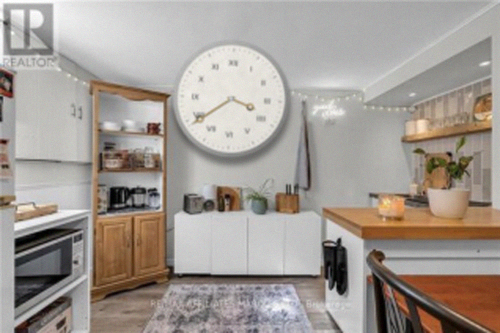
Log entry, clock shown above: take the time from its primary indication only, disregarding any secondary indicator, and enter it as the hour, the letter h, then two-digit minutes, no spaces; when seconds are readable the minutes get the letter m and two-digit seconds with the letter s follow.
3h39
